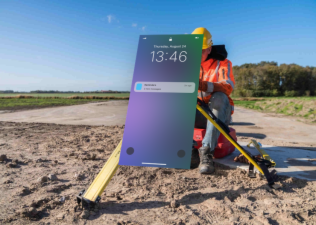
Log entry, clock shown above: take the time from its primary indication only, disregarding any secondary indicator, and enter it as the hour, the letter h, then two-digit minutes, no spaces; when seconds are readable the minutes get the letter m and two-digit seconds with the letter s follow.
13h46
